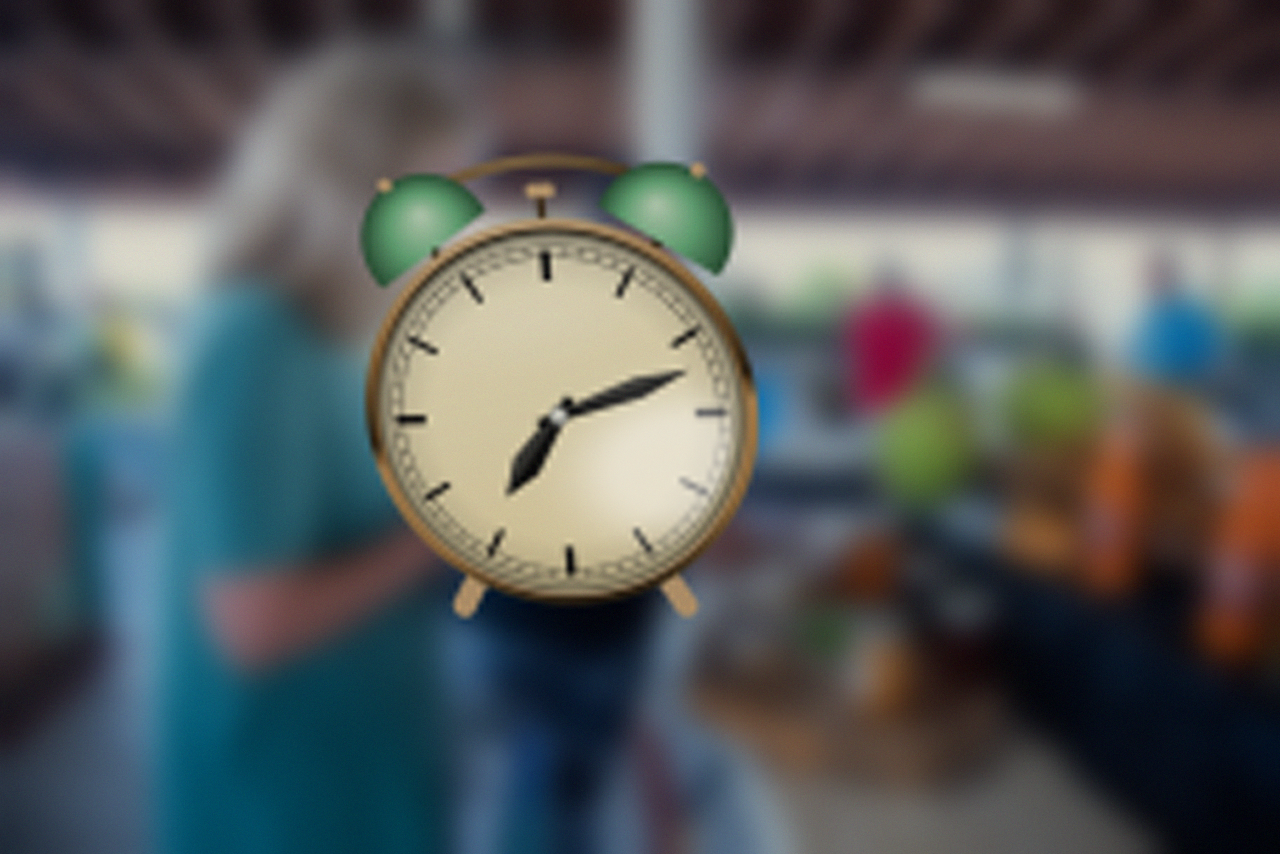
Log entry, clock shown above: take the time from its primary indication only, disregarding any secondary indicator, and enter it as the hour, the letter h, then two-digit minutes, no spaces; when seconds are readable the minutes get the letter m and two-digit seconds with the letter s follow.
7h12
